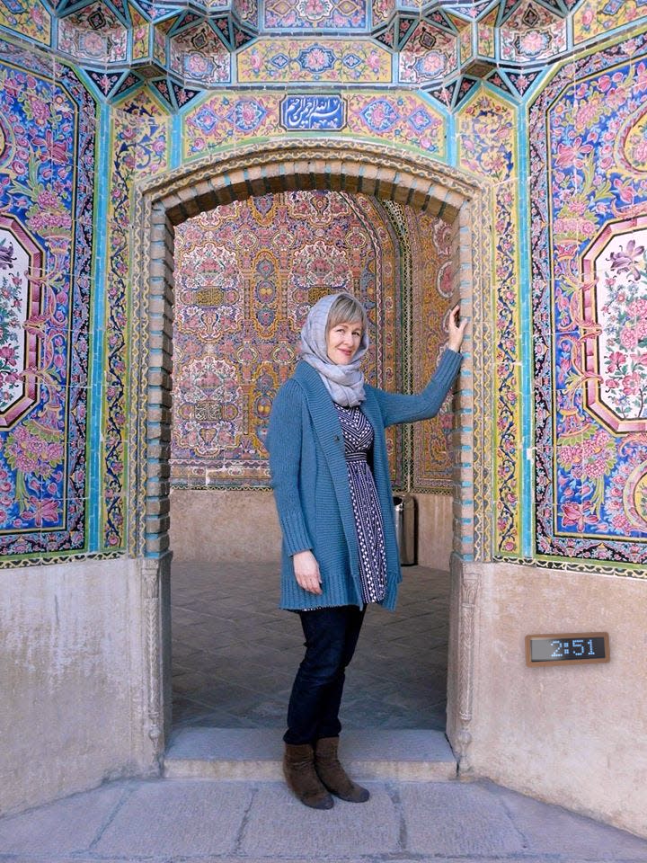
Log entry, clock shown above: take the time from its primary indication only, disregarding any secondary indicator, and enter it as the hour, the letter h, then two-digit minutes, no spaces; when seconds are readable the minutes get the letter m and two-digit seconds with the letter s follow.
2h51
